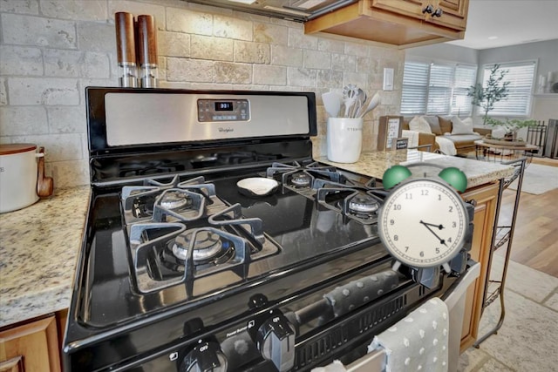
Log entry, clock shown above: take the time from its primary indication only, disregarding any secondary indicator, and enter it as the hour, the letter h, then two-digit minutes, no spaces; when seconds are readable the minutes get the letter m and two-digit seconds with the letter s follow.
3h22
